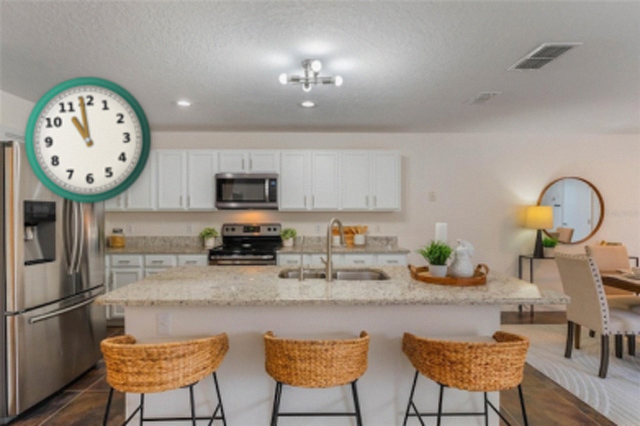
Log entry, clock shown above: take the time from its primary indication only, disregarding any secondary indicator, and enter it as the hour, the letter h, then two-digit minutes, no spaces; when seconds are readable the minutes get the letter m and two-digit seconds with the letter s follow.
10h59
